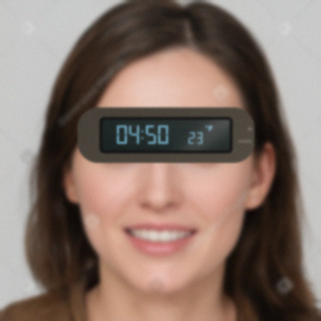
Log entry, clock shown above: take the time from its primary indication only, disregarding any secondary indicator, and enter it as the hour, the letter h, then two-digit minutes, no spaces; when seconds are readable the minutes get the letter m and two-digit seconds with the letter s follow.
4h50
